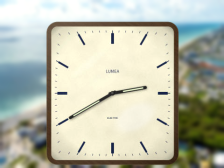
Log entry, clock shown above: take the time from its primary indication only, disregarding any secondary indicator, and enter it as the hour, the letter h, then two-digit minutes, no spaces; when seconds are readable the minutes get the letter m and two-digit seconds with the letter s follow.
2h40
